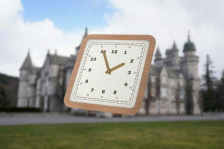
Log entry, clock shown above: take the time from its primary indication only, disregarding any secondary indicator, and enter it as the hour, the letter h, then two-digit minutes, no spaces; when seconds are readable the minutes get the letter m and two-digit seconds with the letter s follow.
1h55
